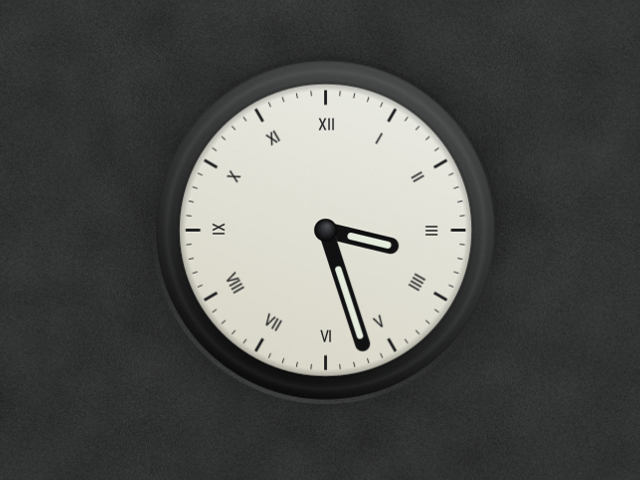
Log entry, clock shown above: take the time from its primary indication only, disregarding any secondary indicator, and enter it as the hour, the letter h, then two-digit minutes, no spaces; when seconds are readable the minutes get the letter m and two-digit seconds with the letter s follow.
3h27
